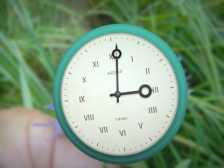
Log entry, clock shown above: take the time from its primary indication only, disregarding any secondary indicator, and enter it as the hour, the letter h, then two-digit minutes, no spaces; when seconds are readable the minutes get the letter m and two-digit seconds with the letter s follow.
3h01
